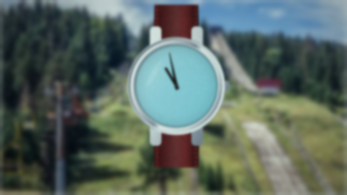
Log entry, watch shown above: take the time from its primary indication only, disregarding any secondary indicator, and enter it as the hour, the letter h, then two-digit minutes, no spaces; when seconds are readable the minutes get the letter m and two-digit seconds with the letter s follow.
10h58
